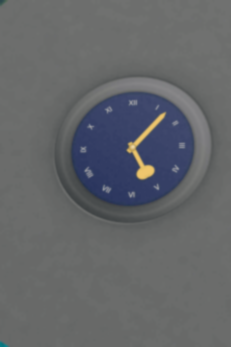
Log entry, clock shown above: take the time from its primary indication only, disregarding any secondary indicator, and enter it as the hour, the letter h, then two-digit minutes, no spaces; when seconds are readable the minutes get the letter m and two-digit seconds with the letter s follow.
5h07
